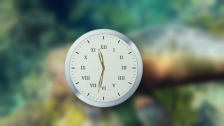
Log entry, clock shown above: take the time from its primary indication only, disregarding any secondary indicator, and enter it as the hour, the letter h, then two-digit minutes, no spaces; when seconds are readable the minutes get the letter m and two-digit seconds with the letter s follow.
11h32
